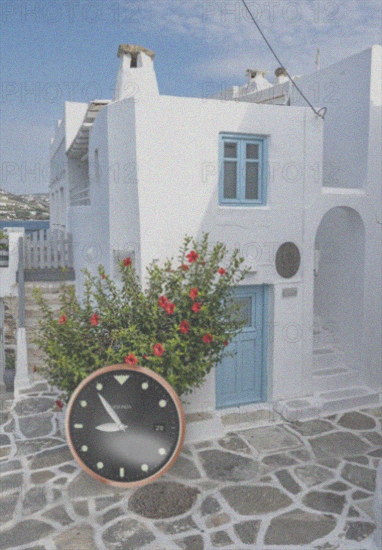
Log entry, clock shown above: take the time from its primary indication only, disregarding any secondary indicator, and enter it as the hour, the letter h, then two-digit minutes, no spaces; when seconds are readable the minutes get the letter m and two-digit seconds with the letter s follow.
8h54
